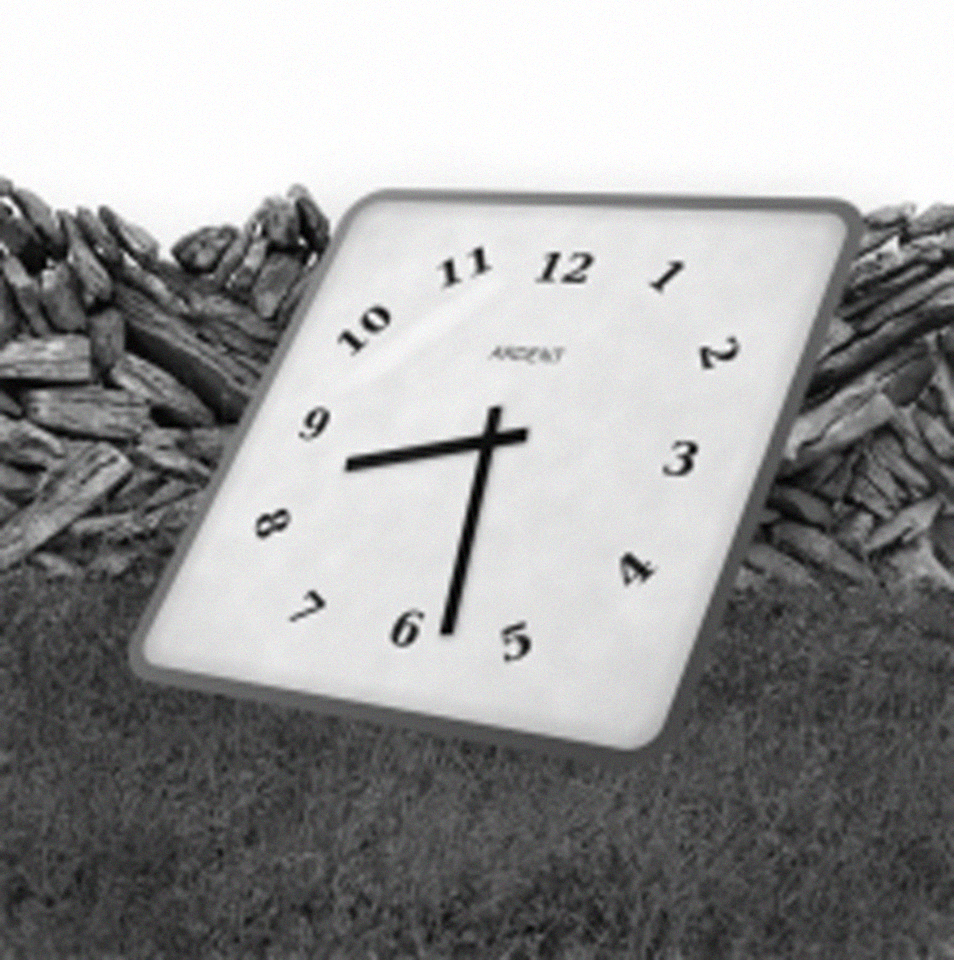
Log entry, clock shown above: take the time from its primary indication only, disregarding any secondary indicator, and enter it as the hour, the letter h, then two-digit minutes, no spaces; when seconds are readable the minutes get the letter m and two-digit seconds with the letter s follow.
8h28
